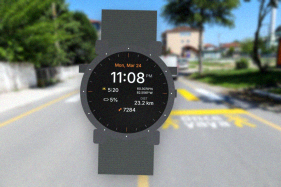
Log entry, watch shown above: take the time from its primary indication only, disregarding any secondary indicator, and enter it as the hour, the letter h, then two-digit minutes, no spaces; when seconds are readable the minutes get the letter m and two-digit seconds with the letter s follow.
11h08
